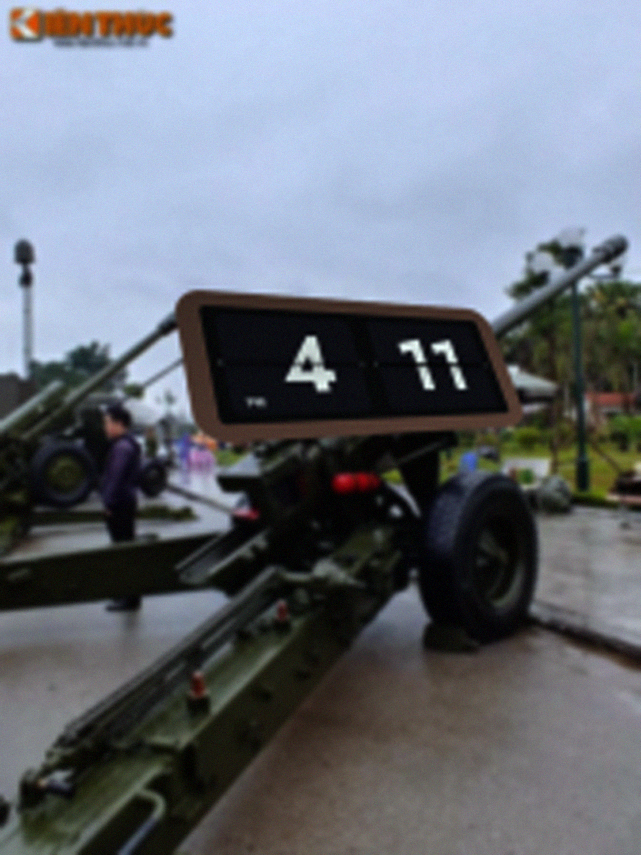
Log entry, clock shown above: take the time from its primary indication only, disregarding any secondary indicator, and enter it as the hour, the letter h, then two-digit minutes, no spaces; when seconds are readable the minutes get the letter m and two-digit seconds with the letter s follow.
4h11
